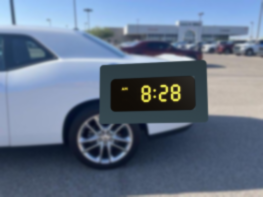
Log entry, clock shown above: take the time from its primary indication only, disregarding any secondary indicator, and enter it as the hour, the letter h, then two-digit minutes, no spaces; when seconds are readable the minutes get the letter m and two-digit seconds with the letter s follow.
8h28
